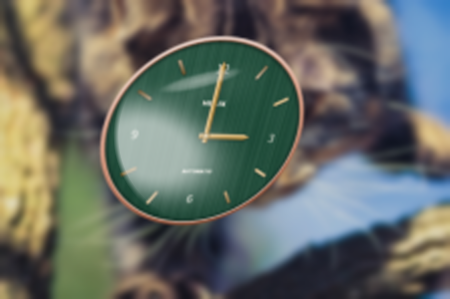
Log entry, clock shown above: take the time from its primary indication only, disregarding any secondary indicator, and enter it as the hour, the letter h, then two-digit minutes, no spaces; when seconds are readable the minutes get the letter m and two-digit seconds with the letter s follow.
3h00
